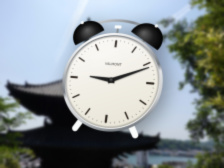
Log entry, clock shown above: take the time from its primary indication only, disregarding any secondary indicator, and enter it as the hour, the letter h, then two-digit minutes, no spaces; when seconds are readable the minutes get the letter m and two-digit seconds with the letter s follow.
9h11
